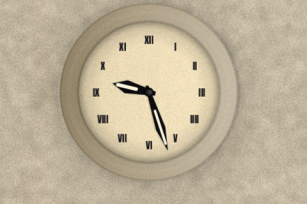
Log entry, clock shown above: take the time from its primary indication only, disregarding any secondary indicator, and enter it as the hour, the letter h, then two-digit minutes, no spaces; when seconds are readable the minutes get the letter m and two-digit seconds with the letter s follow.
9h27
